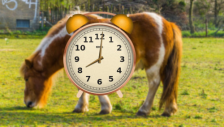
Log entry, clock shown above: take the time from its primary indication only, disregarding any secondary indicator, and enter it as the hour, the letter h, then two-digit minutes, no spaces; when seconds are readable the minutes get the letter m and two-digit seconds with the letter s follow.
8h01
